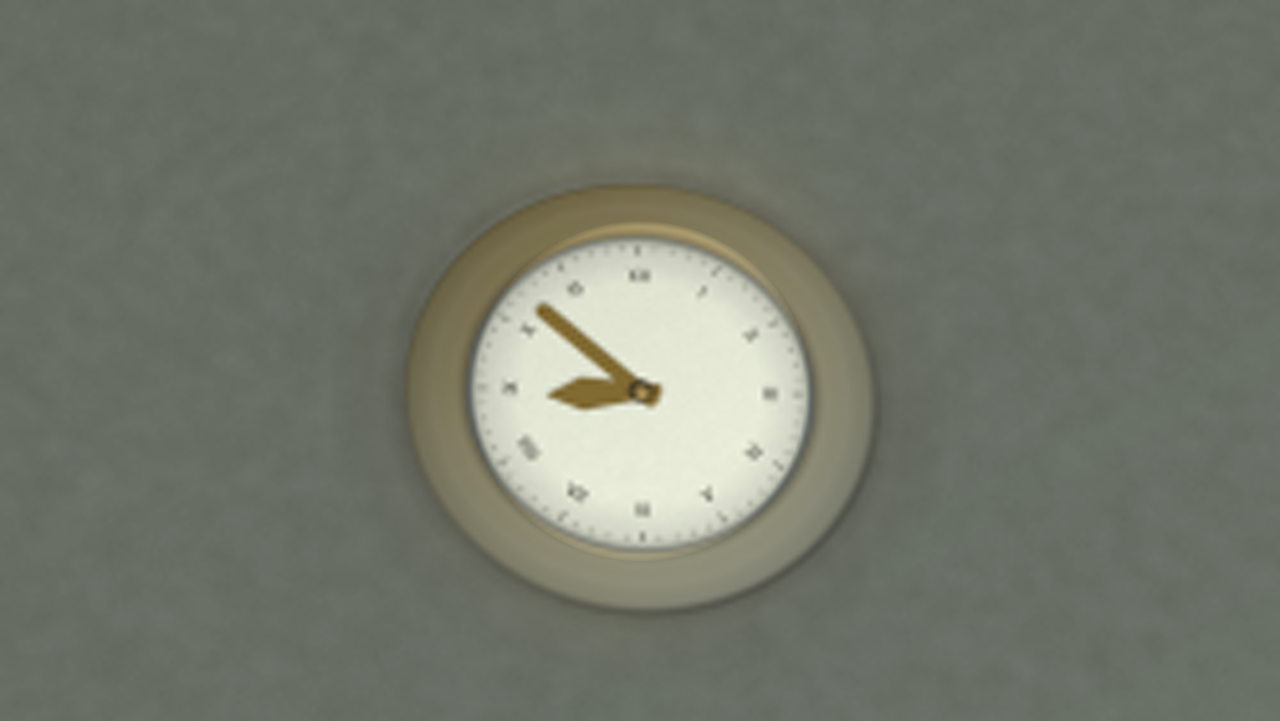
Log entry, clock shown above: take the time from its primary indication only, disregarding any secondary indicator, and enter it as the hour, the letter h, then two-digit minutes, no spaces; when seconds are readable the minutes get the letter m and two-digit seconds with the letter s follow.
8h52
